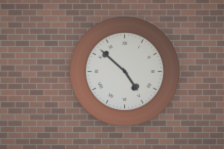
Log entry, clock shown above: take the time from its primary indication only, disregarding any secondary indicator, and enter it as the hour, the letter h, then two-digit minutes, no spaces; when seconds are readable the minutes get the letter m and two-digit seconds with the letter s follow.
4h52
